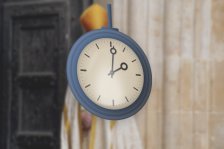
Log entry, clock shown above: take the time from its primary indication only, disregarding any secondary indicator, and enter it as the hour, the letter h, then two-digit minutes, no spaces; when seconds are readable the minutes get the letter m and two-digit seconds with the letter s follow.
2h01
